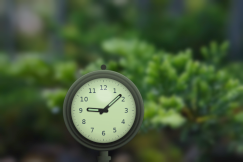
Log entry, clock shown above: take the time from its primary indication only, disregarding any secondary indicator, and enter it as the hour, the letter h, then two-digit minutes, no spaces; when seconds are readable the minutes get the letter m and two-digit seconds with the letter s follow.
9h08
